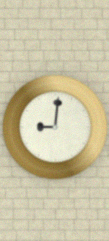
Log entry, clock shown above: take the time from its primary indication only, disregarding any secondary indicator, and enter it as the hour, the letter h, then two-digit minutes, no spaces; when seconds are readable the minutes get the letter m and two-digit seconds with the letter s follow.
9h01
